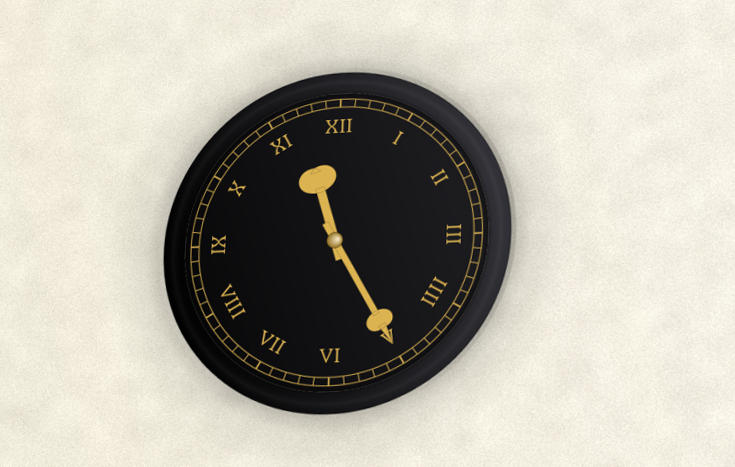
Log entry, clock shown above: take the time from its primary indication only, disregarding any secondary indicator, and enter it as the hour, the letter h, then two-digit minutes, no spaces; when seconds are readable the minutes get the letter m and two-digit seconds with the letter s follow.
11h25
